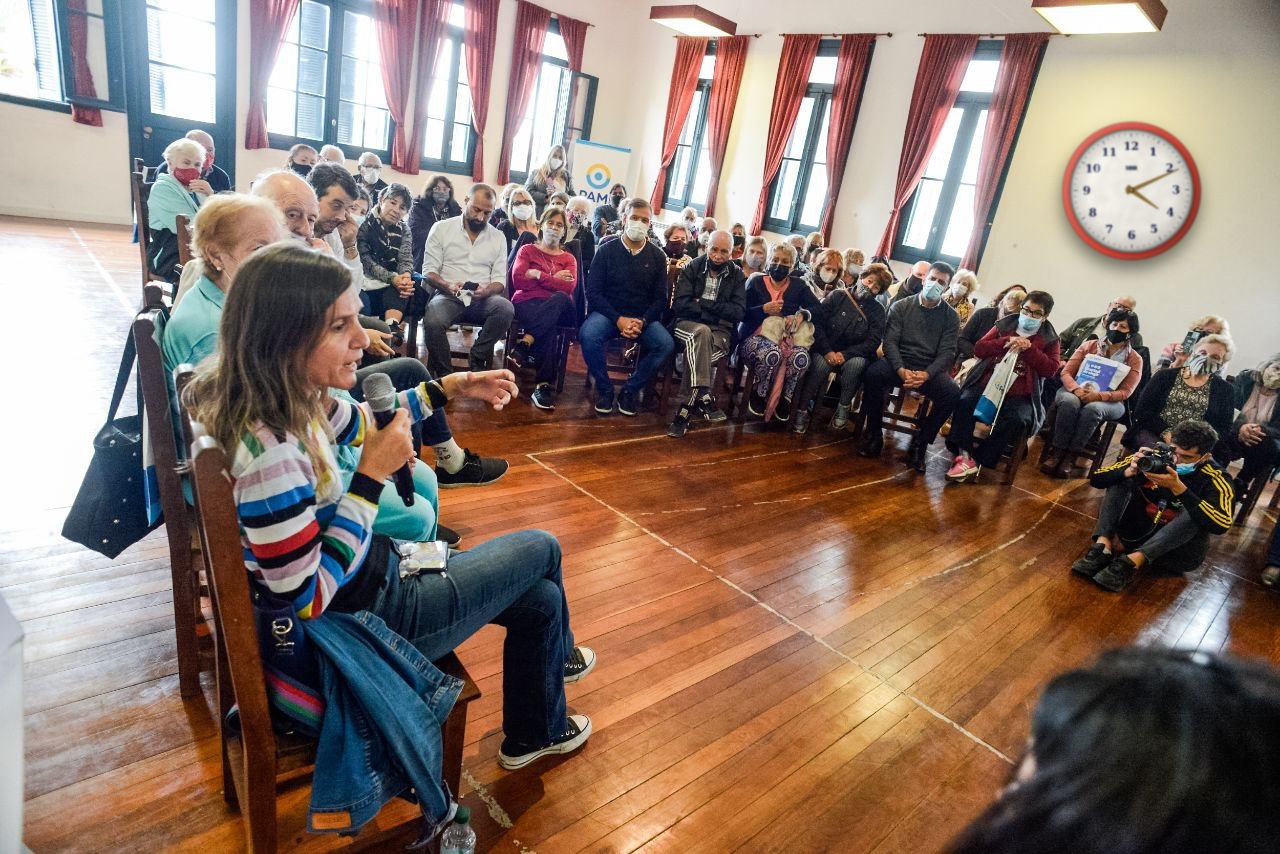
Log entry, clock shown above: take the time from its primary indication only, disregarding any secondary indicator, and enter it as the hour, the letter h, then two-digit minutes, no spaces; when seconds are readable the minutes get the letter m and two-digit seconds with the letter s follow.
4h11
